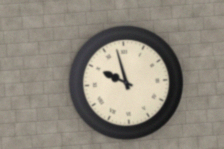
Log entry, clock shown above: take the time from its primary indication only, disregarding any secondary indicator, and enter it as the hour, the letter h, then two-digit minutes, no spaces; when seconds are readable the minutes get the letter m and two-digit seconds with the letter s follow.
9h58
